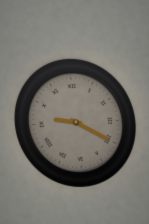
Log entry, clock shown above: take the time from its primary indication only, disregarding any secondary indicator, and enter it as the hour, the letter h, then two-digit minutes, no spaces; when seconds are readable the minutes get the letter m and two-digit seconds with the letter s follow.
9h20
